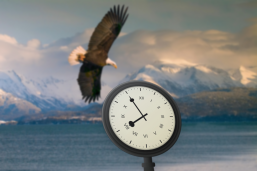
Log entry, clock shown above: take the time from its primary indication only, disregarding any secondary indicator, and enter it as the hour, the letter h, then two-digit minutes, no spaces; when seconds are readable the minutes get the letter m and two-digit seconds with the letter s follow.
7h55
